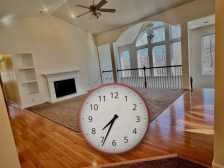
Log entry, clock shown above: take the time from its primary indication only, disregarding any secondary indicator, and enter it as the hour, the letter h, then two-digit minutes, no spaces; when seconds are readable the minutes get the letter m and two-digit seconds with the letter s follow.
7h34
